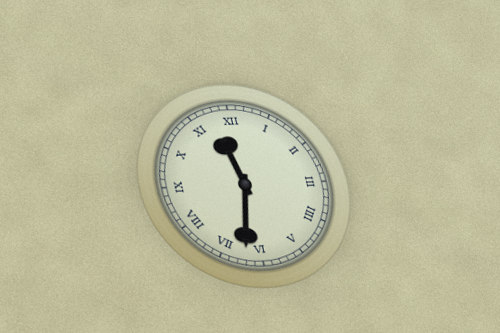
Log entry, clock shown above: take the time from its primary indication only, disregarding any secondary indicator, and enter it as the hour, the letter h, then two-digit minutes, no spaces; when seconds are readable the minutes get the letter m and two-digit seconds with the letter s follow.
11h32
